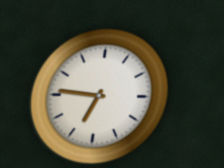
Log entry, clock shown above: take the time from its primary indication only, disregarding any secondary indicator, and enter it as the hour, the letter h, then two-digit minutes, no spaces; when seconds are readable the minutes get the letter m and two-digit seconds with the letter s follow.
6h46
